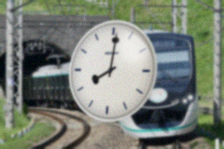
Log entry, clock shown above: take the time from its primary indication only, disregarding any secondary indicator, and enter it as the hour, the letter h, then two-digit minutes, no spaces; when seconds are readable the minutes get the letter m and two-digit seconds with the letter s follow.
8h01
